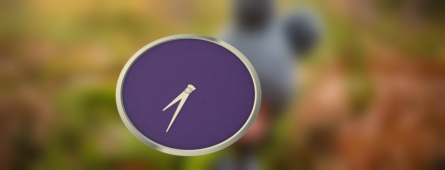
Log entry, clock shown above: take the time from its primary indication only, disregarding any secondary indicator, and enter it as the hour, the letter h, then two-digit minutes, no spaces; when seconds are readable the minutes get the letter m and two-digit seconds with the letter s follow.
7h34
